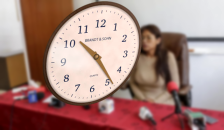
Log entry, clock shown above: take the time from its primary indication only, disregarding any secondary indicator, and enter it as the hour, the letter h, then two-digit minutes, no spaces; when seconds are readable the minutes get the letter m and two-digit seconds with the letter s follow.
10h24
